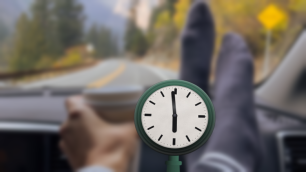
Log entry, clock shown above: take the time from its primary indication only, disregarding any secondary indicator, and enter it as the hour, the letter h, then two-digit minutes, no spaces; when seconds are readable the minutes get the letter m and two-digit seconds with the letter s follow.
5h59
